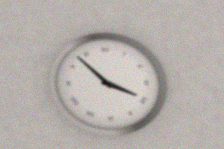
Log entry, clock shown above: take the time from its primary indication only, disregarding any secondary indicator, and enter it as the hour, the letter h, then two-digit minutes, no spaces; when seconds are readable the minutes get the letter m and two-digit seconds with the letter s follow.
3h53
